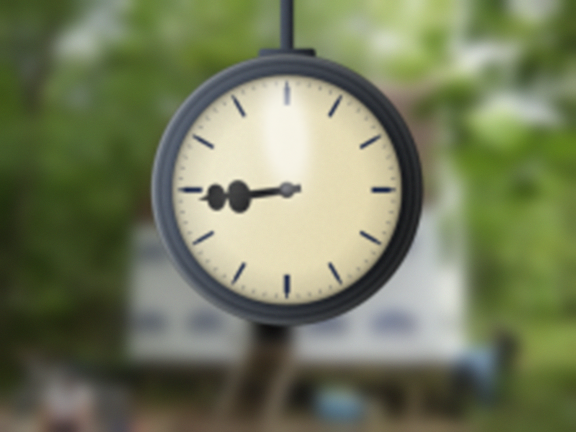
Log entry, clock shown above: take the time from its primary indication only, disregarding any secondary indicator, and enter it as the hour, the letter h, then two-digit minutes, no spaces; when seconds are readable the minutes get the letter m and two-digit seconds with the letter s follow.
8h44
